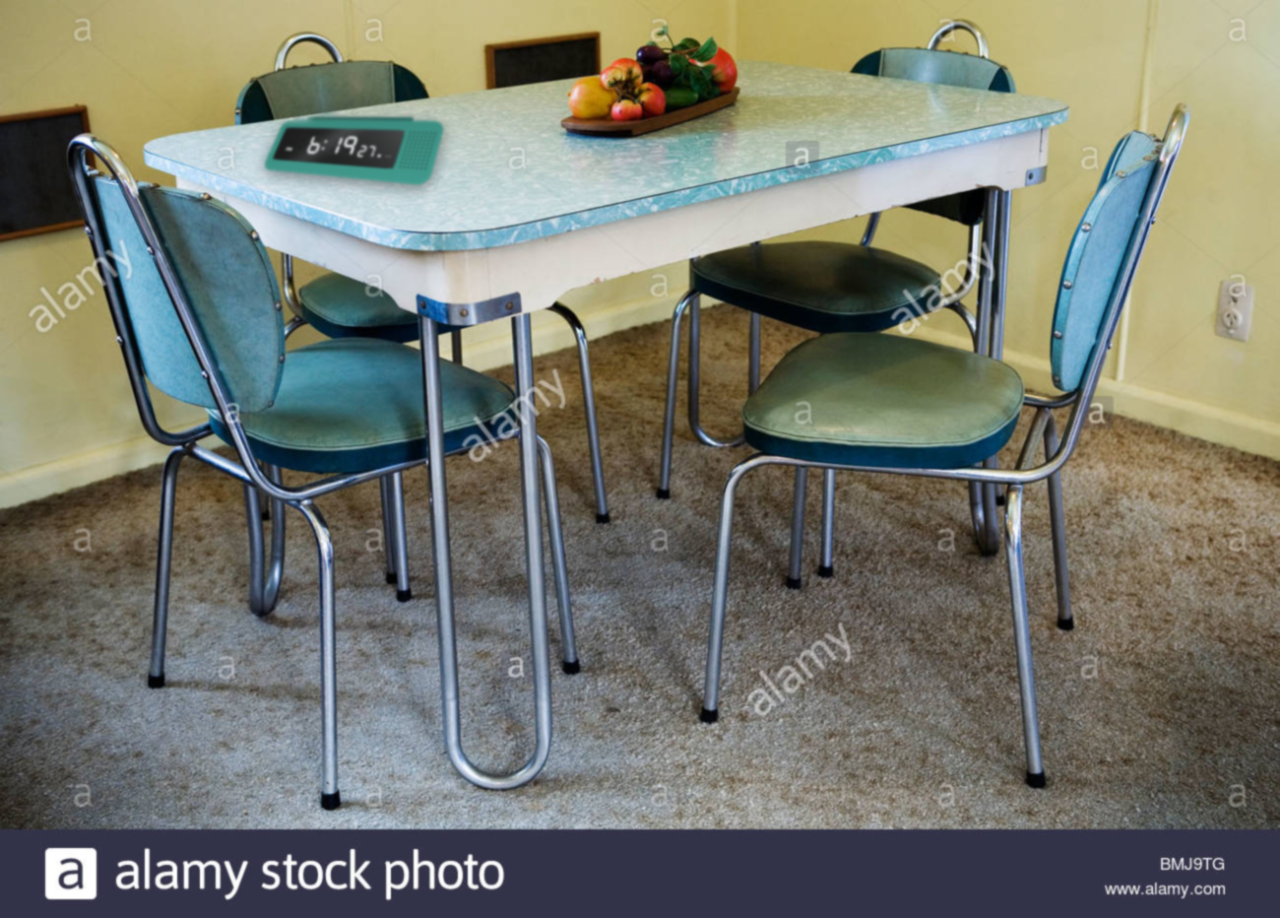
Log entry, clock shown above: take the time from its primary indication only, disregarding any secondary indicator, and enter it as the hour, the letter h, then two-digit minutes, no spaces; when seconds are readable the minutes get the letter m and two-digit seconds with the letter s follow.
6h19
